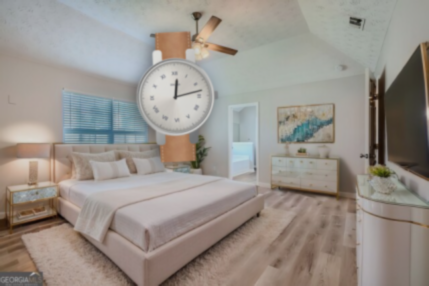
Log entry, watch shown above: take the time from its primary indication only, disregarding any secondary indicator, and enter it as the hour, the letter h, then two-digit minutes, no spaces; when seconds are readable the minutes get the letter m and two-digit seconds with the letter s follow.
12h13
